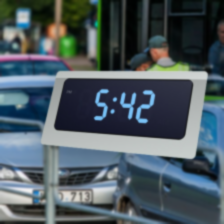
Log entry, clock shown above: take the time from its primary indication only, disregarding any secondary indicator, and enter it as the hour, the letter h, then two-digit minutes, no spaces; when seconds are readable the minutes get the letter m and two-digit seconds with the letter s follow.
5h42
